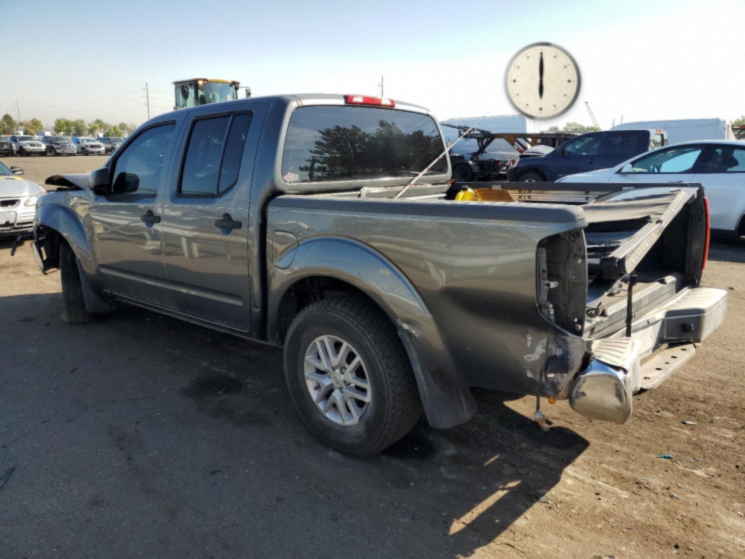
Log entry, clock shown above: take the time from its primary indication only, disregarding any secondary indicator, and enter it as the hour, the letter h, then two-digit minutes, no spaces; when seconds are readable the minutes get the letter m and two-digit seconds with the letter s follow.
6h00
